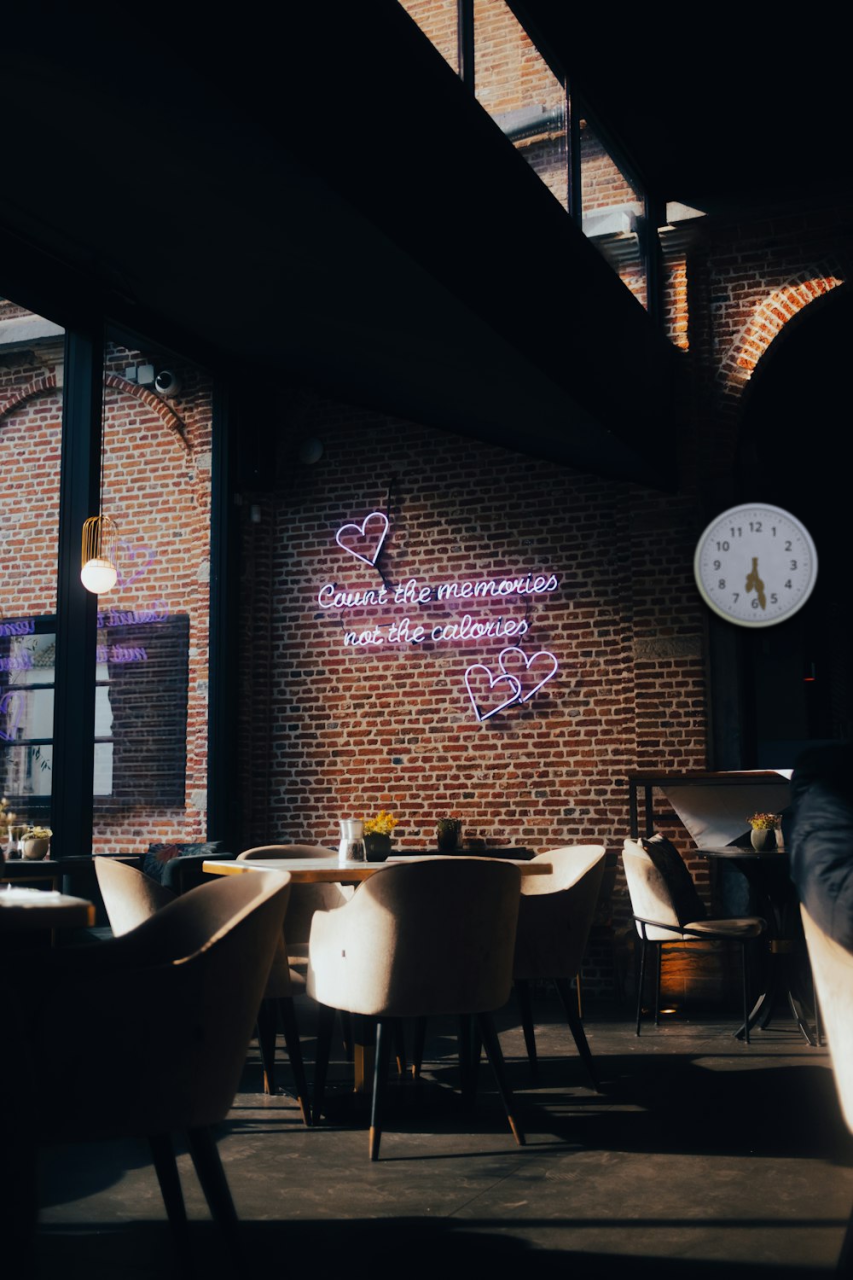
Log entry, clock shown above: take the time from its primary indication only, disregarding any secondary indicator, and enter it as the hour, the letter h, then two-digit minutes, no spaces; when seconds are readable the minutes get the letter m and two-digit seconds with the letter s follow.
6h28
